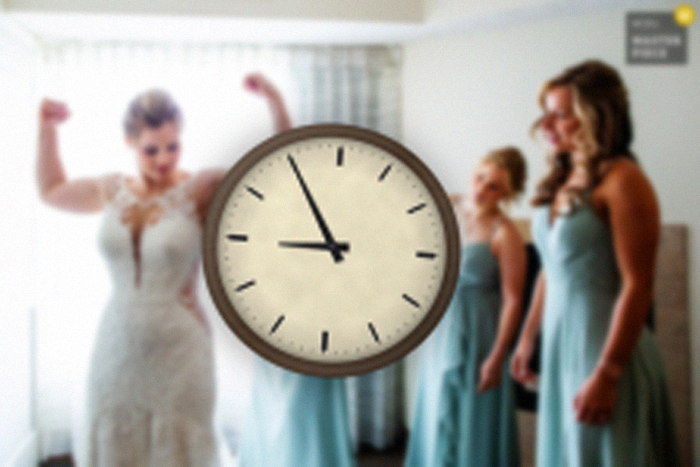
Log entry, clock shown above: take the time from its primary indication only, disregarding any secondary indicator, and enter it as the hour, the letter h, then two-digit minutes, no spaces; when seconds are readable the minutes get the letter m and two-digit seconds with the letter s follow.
8h55
